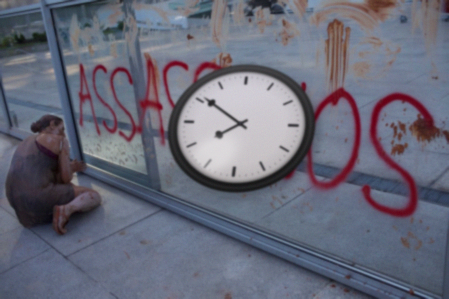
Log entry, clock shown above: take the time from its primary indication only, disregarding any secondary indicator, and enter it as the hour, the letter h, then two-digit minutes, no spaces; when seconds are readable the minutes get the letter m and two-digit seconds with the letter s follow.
7h51
